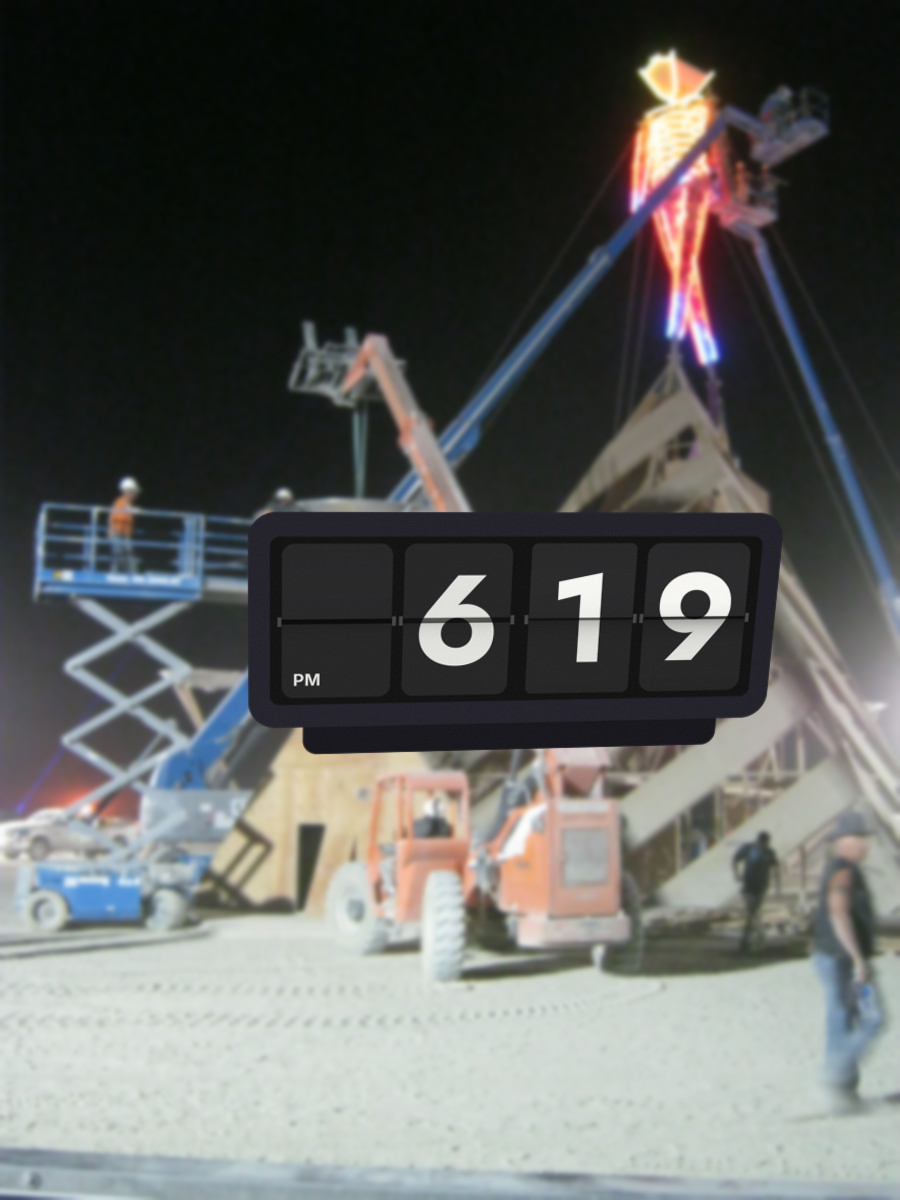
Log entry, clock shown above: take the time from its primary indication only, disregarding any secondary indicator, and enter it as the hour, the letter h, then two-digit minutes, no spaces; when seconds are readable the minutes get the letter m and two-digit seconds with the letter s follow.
6h19
